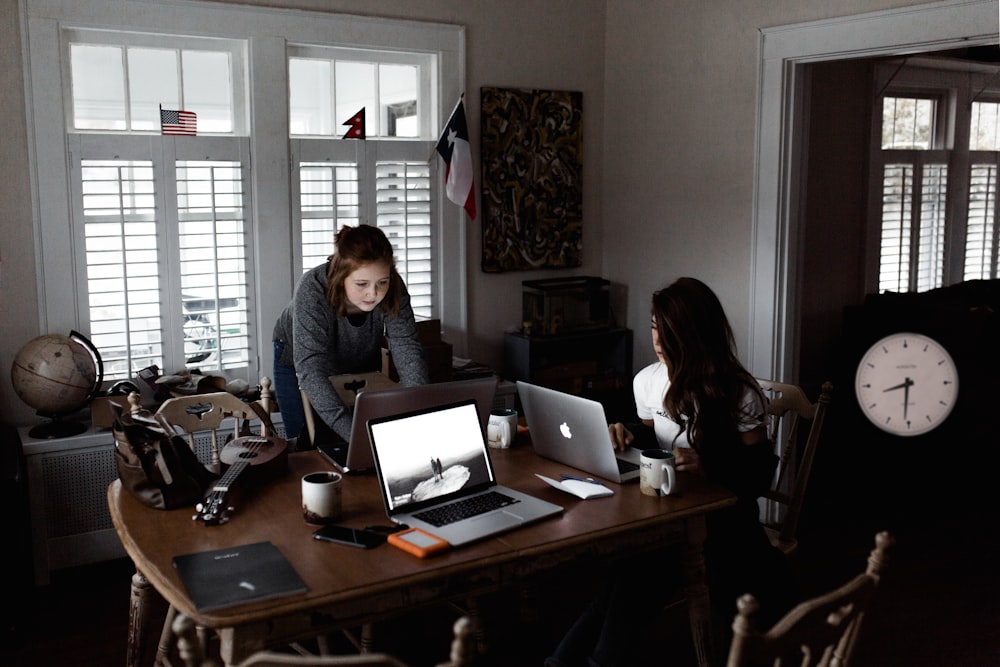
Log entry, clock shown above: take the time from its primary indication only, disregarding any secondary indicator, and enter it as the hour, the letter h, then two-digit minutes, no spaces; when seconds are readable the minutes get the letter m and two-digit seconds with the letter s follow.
8h31
